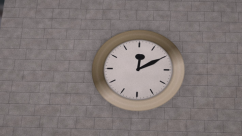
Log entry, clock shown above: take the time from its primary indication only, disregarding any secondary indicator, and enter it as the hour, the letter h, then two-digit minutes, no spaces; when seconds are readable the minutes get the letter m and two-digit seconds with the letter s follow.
12h10
